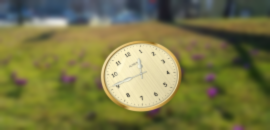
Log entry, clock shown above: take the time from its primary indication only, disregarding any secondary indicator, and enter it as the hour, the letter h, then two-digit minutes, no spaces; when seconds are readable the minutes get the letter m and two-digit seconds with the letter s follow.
12h46
